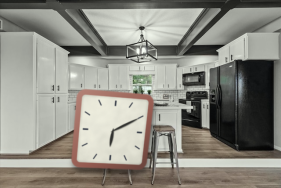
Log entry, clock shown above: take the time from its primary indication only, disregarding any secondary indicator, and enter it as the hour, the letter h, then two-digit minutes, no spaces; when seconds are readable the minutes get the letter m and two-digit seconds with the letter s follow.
6h10
